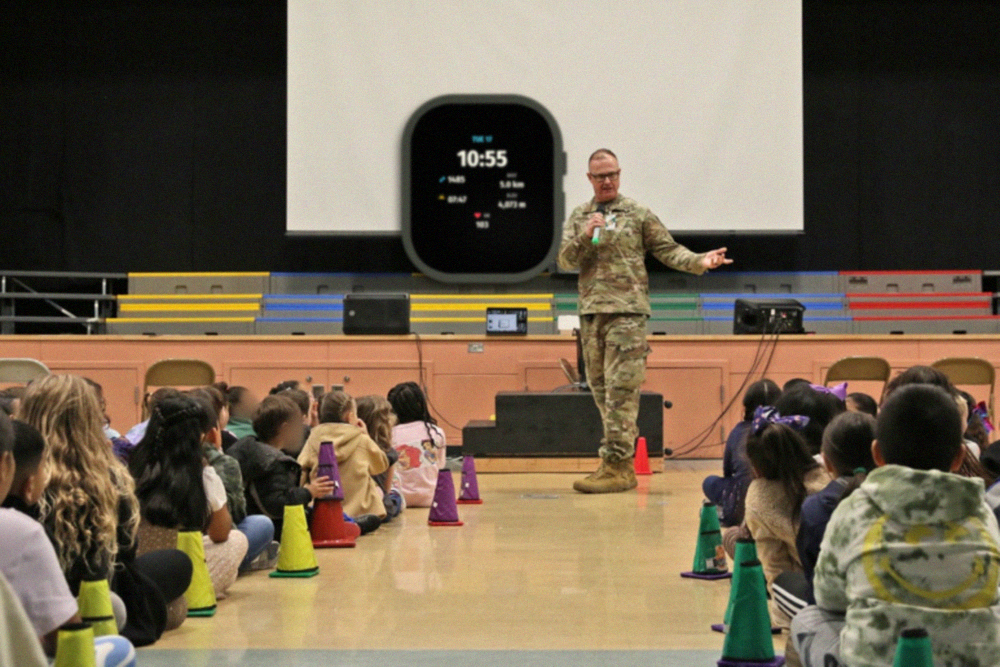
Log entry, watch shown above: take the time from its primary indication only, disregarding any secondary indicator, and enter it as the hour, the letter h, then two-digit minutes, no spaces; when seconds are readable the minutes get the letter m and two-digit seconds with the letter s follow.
10h55
